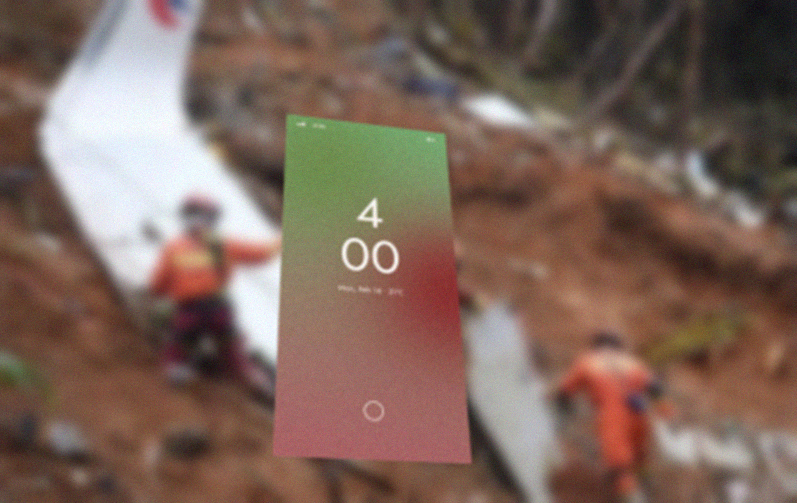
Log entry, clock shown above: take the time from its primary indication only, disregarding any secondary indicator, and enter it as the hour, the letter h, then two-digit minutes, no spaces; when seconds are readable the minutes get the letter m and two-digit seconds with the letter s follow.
4h00
